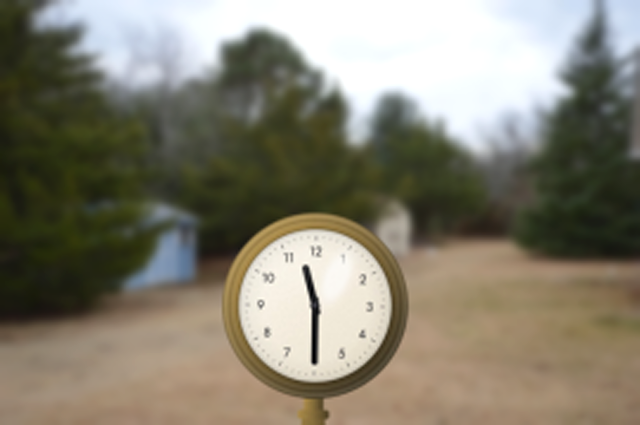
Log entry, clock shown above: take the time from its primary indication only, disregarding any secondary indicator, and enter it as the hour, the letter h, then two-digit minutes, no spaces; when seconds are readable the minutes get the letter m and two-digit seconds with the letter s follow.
11h30
